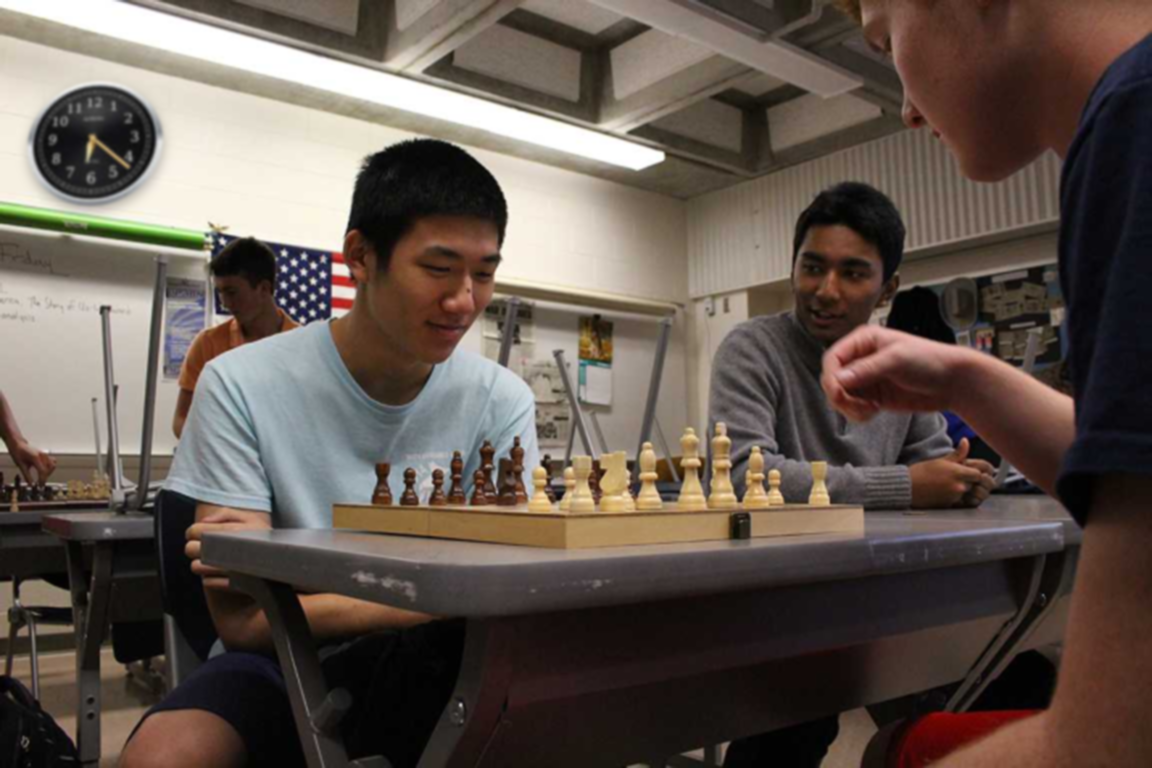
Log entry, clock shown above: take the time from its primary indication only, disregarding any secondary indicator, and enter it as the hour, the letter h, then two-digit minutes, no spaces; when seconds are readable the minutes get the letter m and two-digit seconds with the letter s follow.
6h22
